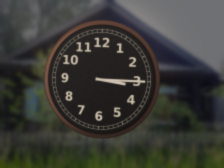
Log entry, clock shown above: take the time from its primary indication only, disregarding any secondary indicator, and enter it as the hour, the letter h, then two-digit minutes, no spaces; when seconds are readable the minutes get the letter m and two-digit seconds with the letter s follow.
3h15
